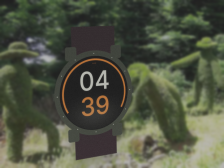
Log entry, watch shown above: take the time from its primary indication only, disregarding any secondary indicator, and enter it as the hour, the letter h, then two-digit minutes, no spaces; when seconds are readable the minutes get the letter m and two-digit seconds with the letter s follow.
4h39
